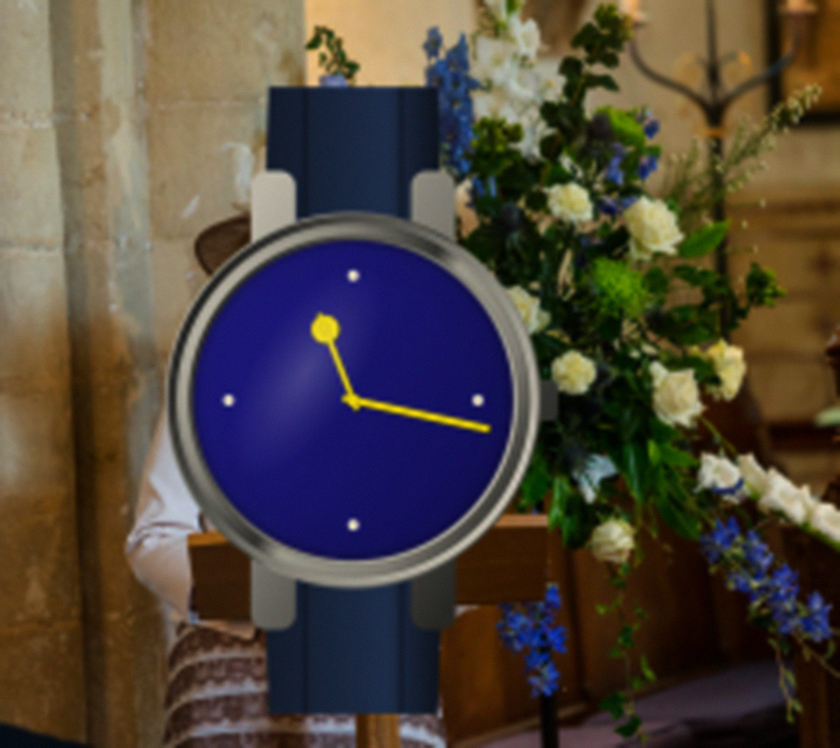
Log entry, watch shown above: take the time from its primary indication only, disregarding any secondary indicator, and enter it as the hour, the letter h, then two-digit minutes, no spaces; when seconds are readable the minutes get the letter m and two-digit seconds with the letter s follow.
11h17
